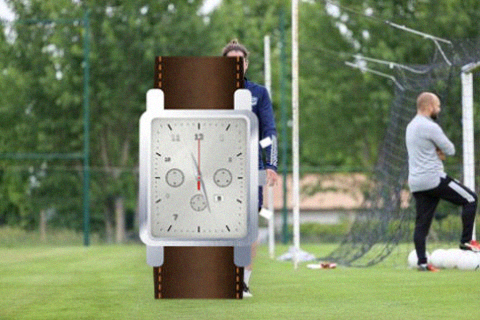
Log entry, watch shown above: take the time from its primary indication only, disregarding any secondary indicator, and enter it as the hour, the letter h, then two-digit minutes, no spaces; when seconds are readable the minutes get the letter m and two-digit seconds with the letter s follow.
11h27
